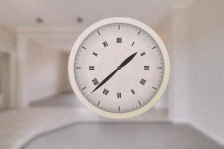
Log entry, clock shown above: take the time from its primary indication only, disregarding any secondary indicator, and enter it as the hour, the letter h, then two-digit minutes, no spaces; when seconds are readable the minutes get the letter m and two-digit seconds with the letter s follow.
1h38
